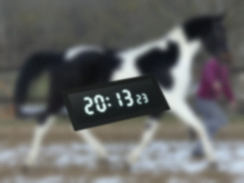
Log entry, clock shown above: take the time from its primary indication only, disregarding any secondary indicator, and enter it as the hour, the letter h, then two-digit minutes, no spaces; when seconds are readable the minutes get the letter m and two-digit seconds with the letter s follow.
20h13
